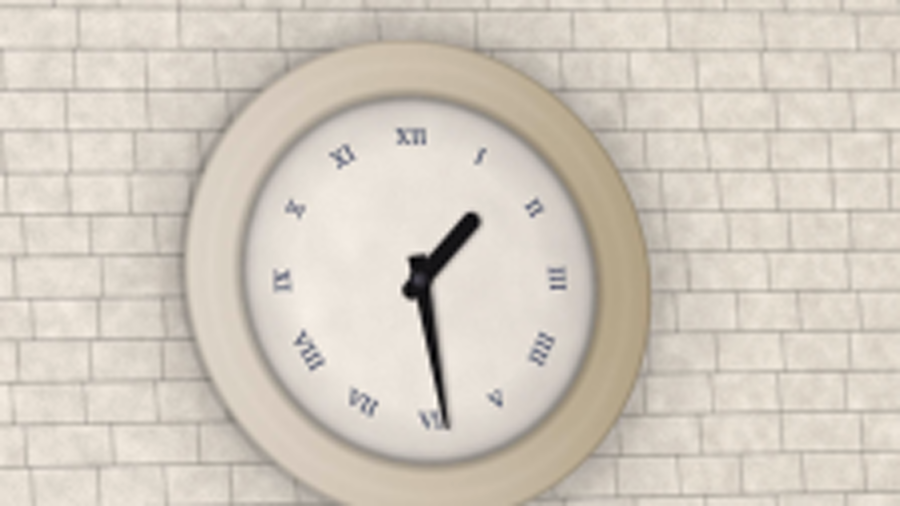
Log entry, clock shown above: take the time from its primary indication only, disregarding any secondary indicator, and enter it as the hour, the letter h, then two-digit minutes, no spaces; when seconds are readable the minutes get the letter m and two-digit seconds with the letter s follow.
1h29
